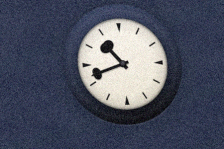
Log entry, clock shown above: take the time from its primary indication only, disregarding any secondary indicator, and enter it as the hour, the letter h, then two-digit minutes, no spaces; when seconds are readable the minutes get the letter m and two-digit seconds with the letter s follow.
10h42
